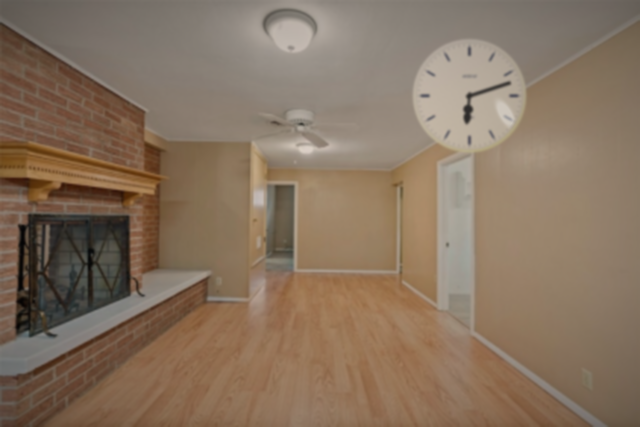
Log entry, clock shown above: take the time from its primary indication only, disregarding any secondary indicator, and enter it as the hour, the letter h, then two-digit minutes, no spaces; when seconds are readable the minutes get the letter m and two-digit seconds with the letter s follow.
6h12
